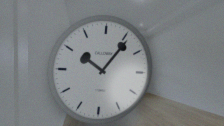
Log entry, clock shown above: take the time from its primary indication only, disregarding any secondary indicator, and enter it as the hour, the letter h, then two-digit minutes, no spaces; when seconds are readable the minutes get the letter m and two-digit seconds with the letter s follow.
10h06
